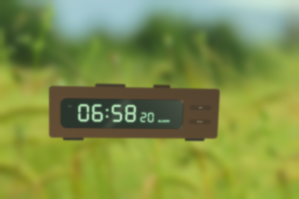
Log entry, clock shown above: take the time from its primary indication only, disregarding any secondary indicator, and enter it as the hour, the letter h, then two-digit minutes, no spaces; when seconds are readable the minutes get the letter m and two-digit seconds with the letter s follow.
6h58
